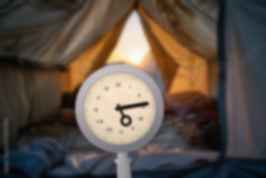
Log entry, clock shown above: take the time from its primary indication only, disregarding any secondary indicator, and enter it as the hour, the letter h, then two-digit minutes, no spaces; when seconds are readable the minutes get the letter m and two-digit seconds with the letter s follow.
5h14
